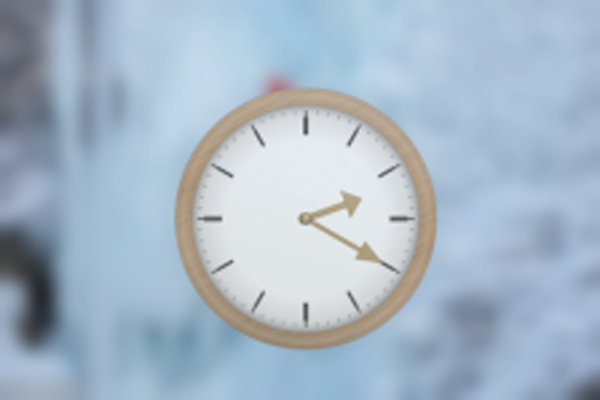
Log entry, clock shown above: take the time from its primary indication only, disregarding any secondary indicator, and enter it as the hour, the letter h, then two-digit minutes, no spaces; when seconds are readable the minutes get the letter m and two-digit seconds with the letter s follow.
2h20
